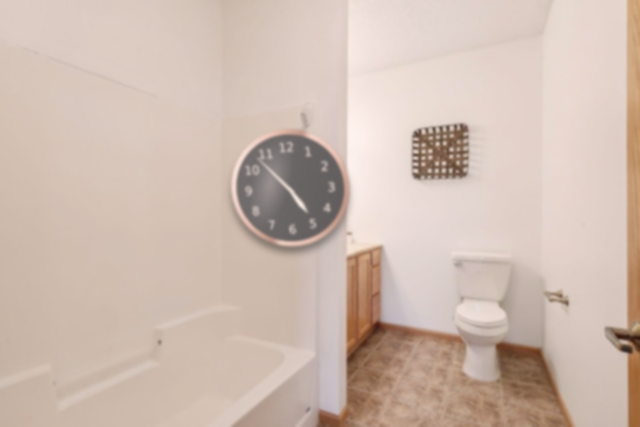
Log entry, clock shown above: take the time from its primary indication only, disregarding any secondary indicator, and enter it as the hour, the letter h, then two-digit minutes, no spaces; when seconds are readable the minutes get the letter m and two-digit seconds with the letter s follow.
4h53
